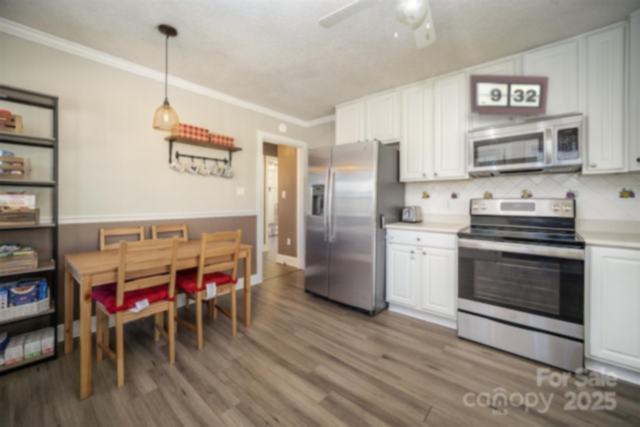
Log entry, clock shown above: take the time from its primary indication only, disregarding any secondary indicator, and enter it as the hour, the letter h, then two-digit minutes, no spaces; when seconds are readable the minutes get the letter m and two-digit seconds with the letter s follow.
9h32
